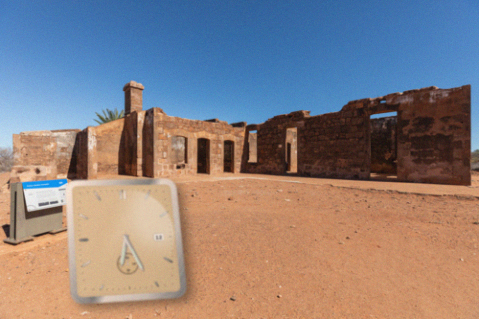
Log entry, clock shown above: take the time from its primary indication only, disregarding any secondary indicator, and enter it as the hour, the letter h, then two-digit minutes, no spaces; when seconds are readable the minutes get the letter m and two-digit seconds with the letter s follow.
6h26
